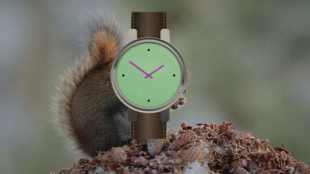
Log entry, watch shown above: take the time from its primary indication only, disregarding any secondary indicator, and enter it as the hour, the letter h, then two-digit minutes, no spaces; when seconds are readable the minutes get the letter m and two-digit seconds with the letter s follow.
1h51
